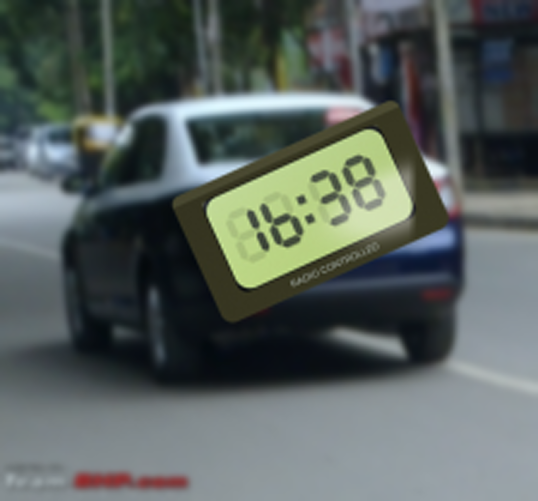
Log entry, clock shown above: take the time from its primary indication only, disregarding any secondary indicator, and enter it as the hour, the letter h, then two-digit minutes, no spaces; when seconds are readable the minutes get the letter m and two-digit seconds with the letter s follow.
16h38
